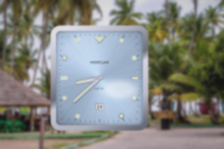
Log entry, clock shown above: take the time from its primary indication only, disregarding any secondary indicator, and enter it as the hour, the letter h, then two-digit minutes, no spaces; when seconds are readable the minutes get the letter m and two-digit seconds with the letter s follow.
8h38
